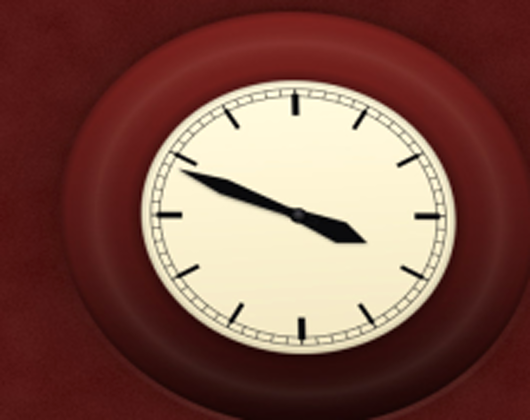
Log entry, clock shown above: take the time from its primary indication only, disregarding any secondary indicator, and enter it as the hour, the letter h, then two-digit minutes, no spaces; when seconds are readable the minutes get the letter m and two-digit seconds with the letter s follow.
3h49
